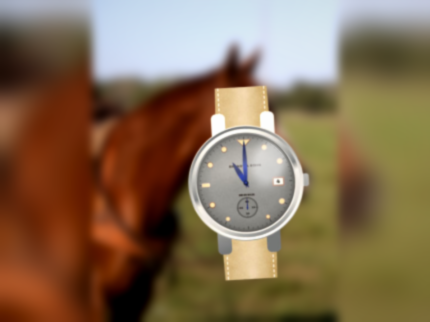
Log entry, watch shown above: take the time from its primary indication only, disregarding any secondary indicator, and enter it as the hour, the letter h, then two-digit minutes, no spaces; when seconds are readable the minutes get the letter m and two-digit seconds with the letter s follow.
11h00
